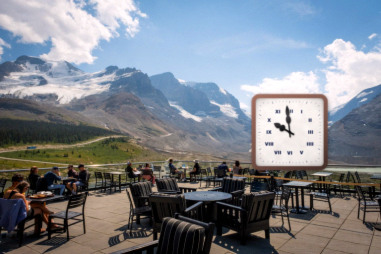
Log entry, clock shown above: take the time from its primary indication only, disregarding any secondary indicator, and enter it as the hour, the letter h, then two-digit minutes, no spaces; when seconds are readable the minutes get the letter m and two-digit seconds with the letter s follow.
9h59
